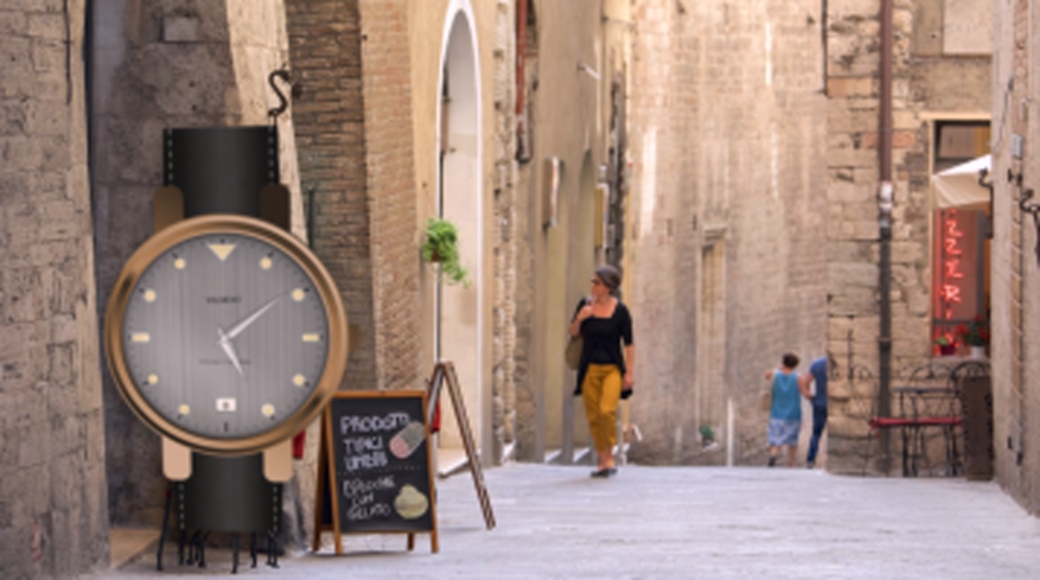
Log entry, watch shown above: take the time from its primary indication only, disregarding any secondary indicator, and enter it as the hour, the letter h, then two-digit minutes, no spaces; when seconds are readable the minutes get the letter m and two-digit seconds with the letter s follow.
5h09
